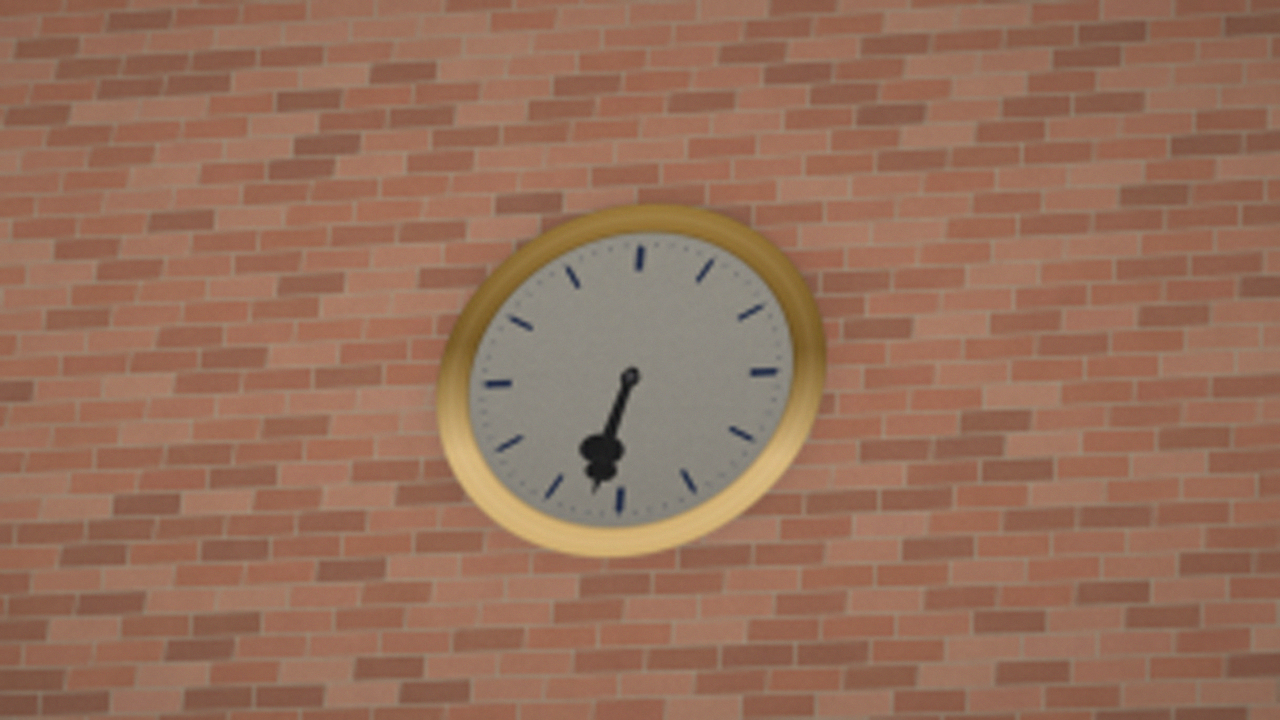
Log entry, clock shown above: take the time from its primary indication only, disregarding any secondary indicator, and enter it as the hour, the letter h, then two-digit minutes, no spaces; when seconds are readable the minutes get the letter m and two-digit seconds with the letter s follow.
6h32
